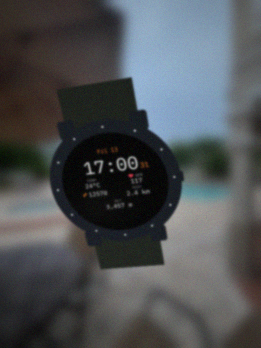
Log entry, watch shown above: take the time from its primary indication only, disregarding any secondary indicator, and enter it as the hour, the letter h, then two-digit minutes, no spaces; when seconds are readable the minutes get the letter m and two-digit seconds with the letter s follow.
17h00
